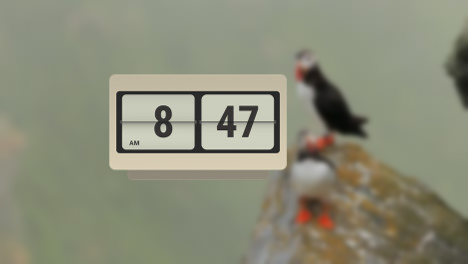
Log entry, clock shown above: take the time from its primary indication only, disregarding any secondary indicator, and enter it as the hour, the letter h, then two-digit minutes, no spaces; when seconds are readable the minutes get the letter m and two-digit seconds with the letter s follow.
8h47
